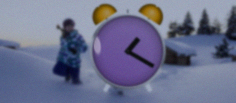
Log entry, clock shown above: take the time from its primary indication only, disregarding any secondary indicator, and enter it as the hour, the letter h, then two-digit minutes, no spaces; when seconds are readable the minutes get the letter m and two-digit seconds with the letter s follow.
1h20
